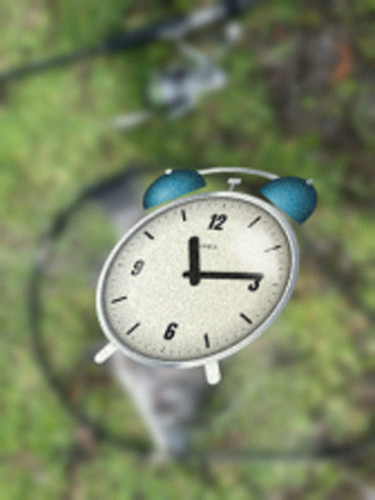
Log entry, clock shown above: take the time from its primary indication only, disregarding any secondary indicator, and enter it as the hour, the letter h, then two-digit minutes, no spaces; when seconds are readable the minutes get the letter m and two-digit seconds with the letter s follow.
11h14
